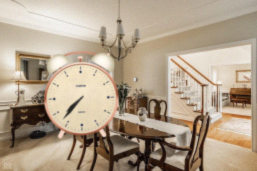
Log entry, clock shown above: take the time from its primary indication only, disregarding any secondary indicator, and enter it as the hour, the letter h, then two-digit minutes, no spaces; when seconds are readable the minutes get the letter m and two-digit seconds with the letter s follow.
7h37
